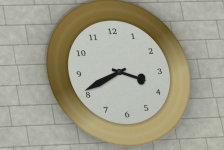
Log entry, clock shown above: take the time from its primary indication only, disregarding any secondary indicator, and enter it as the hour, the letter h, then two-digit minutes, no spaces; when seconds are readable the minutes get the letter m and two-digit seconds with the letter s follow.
3h41
